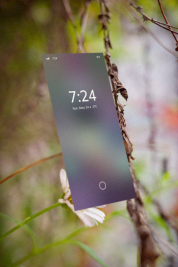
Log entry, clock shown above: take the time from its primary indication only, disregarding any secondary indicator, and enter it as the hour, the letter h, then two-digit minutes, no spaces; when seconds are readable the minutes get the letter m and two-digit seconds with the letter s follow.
7h24
